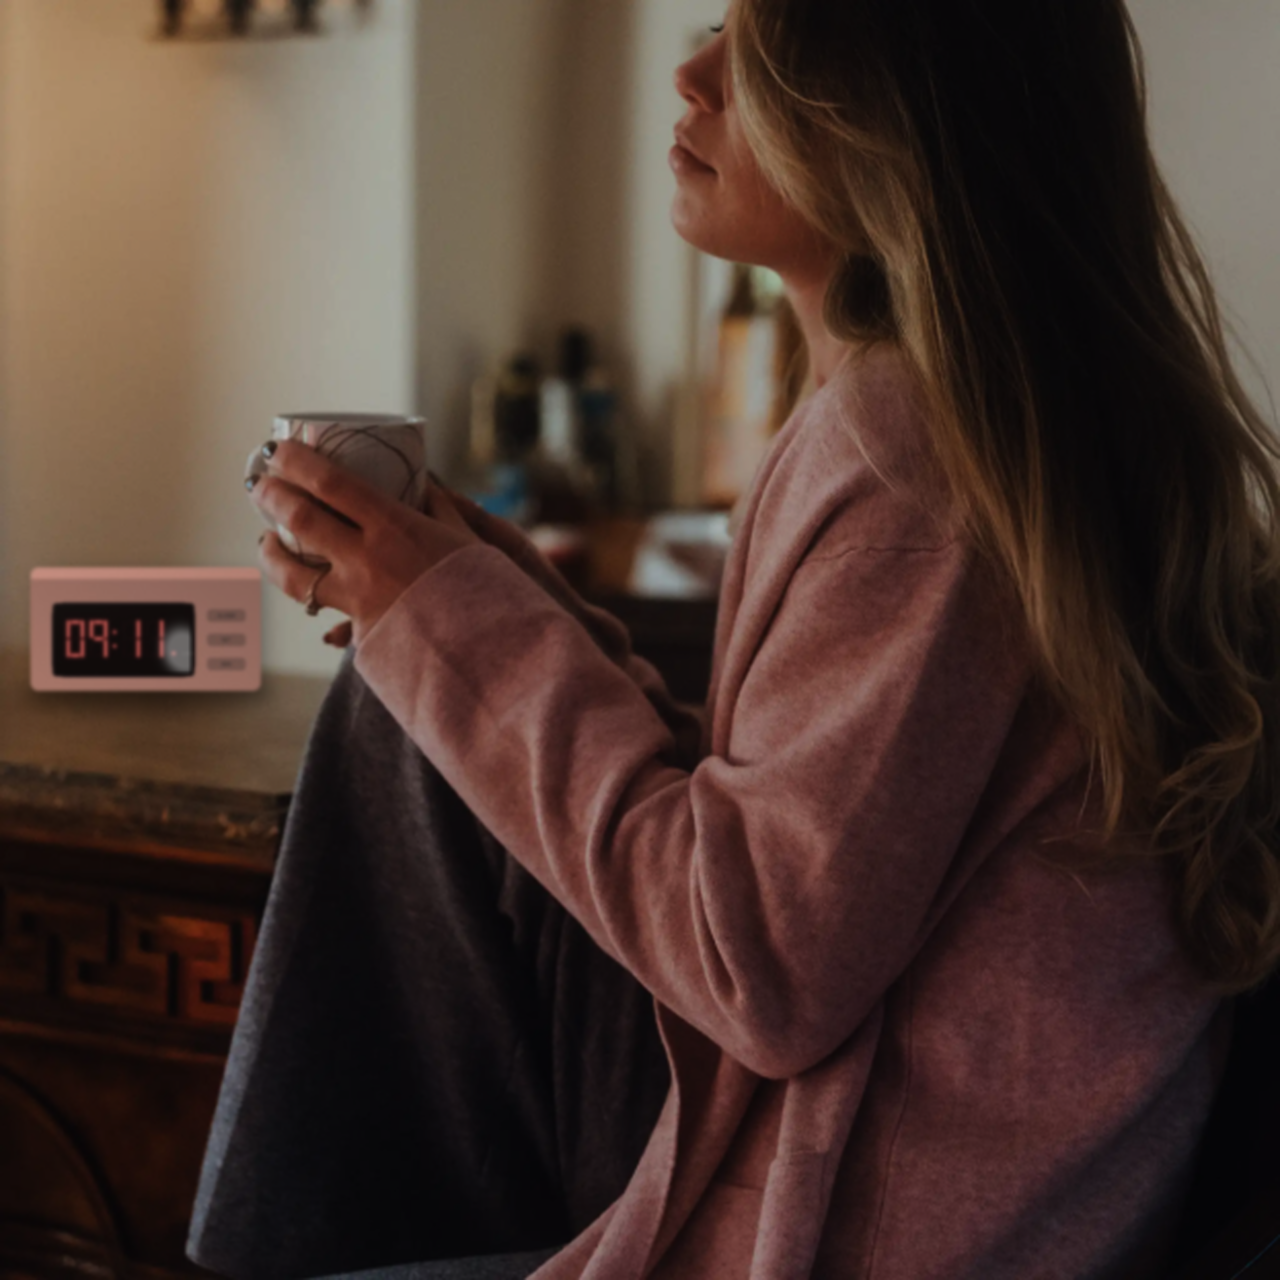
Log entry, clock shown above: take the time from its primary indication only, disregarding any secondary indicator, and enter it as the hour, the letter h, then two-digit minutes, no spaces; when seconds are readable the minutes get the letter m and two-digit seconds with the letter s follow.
9h11
